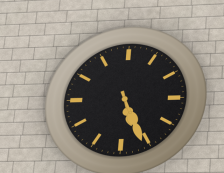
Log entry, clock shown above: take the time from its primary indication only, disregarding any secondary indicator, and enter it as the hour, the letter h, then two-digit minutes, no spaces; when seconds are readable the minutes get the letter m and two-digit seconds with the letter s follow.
5h26
